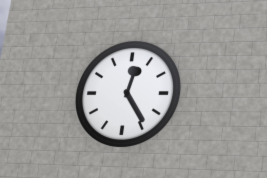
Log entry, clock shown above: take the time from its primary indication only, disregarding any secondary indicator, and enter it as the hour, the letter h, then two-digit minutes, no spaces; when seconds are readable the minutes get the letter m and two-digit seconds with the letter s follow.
12h24
